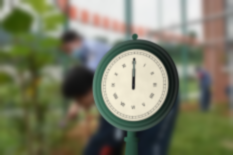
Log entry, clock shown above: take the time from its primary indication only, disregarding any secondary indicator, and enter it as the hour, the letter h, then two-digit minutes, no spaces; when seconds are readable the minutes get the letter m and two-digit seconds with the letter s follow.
12h00
